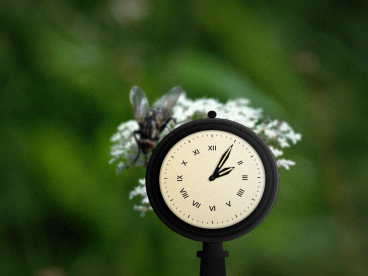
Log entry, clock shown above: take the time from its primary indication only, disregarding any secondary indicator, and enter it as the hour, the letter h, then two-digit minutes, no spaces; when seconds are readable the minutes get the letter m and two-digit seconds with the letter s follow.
2h05
